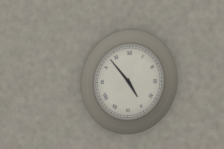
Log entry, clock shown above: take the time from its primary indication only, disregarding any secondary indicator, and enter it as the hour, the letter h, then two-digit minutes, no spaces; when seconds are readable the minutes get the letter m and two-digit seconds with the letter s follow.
4h53
